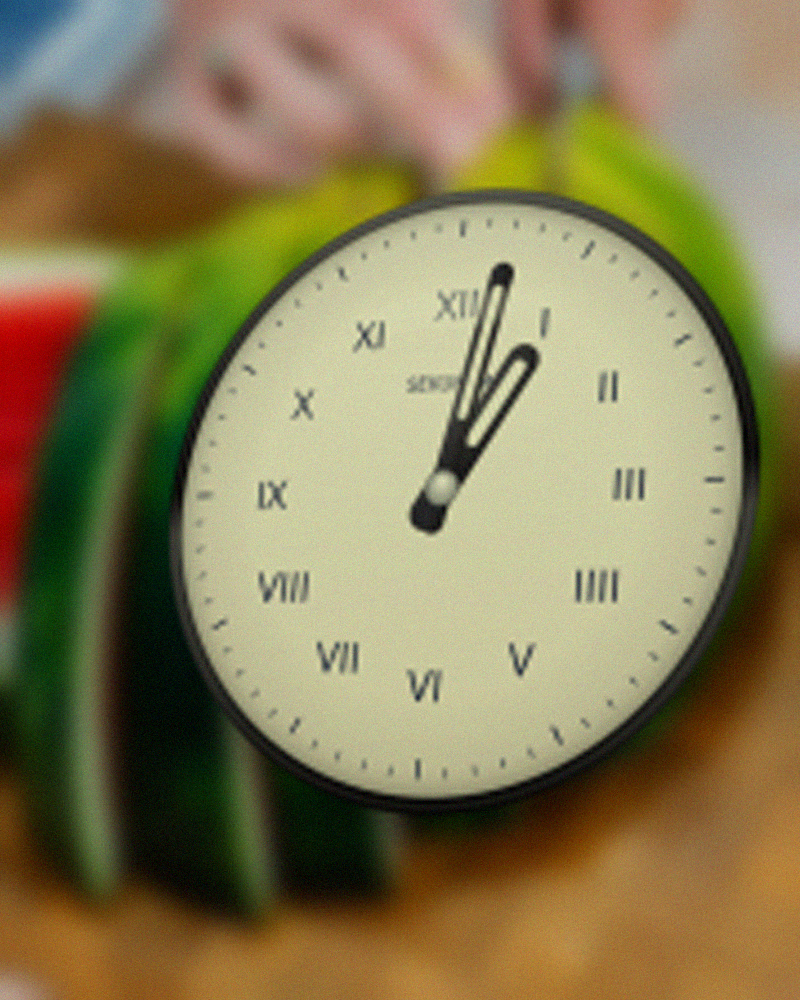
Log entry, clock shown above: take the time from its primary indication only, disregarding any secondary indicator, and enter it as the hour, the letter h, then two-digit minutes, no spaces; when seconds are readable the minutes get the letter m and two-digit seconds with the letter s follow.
1h02
